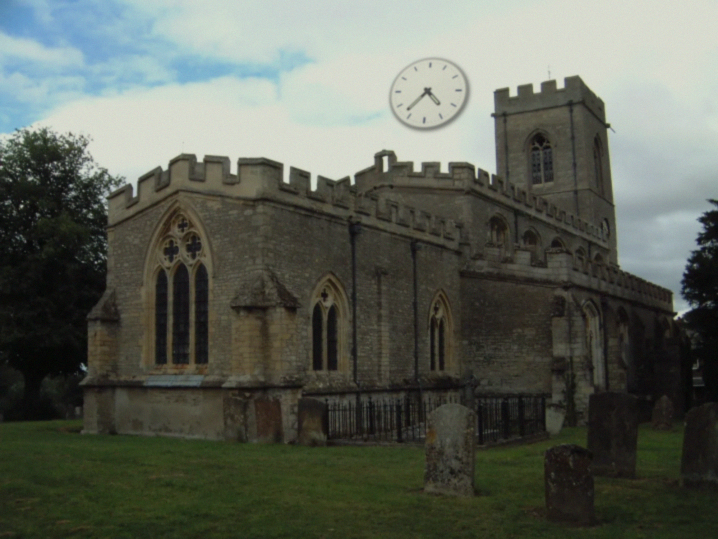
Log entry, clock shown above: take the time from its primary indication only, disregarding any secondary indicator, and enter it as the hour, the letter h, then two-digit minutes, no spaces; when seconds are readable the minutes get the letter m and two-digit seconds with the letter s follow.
4h37
